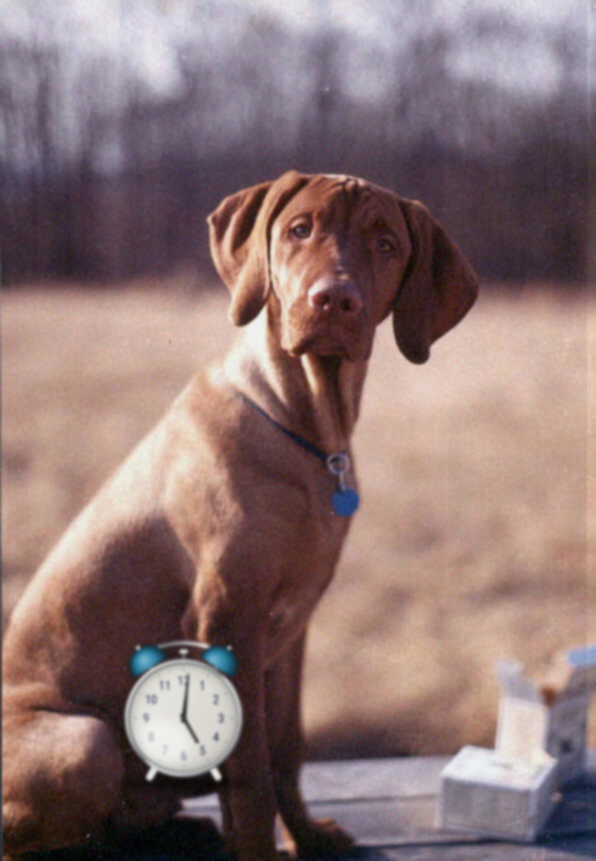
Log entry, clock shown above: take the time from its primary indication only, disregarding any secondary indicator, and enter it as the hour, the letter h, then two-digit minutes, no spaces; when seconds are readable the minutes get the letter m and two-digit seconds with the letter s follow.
5h01
